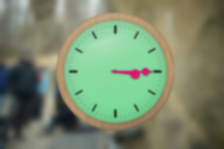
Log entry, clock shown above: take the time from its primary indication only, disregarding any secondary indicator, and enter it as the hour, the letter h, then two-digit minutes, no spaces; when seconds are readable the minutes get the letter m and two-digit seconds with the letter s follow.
3h15
